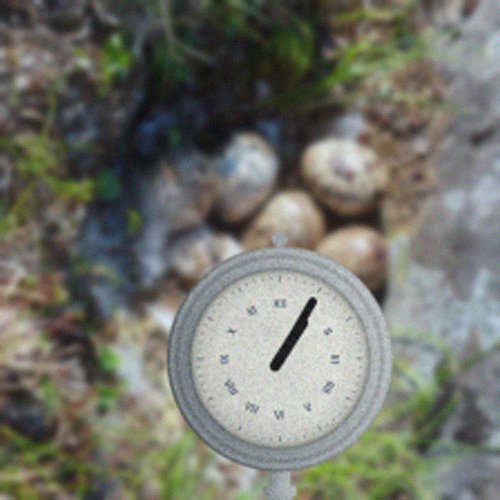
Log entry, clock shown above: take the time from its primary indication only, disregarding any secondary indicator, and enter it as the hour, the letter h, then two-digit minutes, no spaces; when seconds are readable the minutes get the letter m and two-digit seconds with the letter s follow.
1h05
